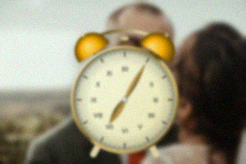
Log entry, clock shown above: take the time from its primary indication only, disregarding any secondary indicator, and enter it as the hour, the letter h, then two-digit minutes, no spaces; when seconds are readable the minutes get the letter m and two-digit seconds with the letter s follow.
7h05
